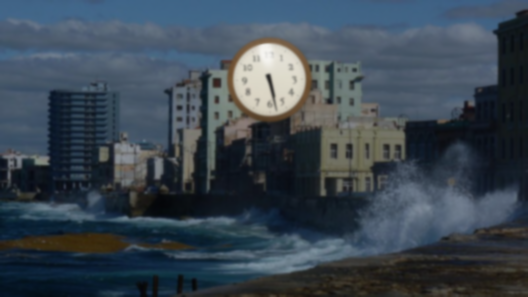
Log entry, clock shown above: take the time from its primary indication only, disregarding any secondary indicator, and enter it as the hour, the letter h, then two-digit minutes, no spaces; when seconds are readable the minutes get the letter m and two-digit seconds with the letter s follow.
5h28
